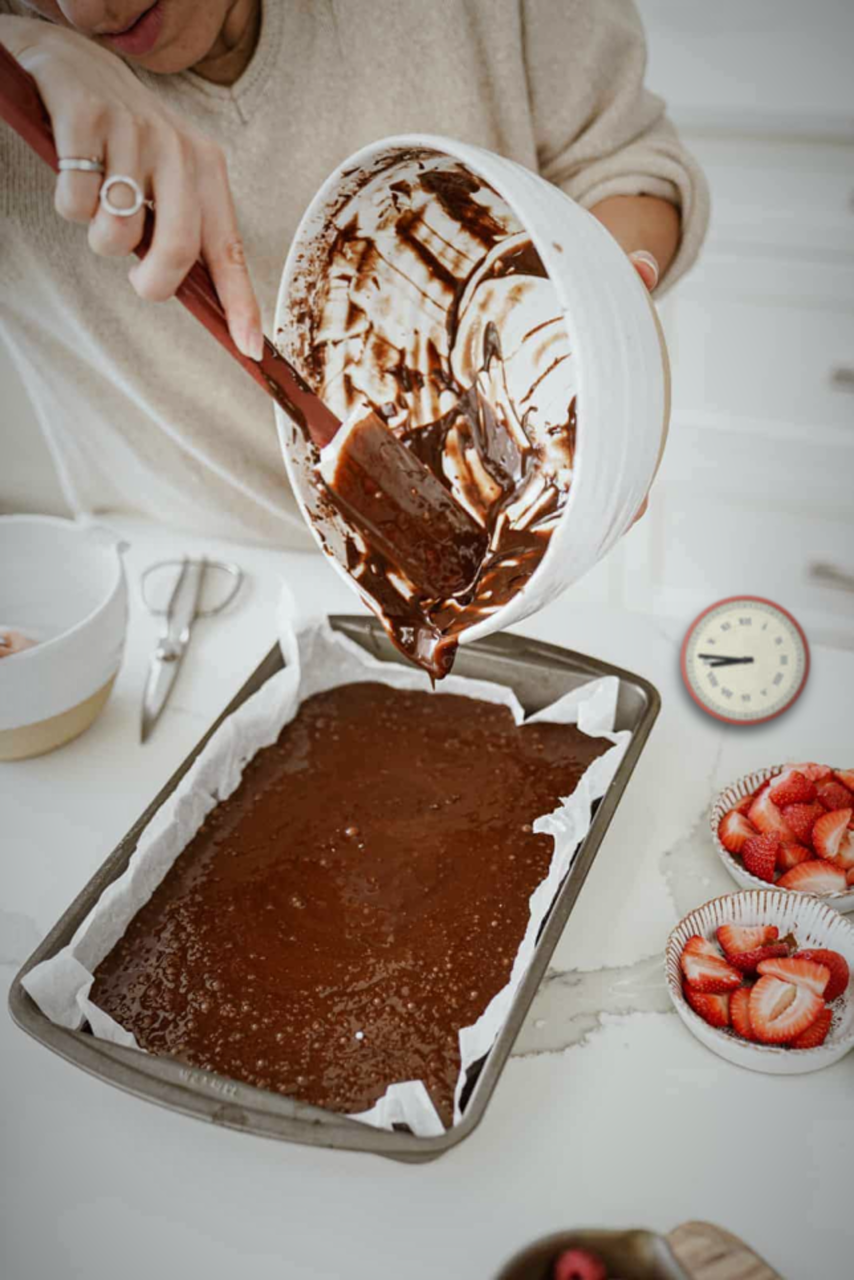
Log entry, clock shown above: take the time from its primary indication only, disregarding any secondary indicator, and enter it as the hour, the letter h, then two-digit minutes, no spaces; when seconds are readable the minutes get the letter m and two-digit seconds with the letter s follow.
8h46
